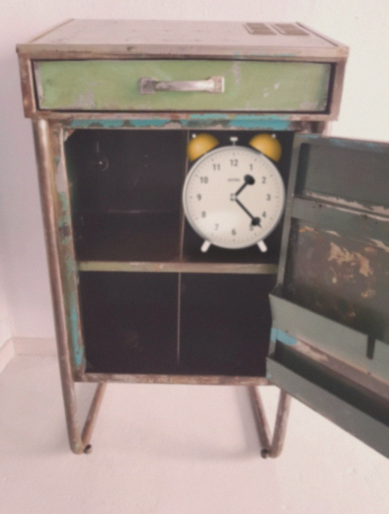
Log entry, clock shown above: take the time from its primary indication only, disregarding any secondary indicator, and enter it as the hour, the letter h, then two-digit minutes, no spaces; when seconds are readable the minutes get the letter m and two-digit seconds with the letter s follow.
1h23
